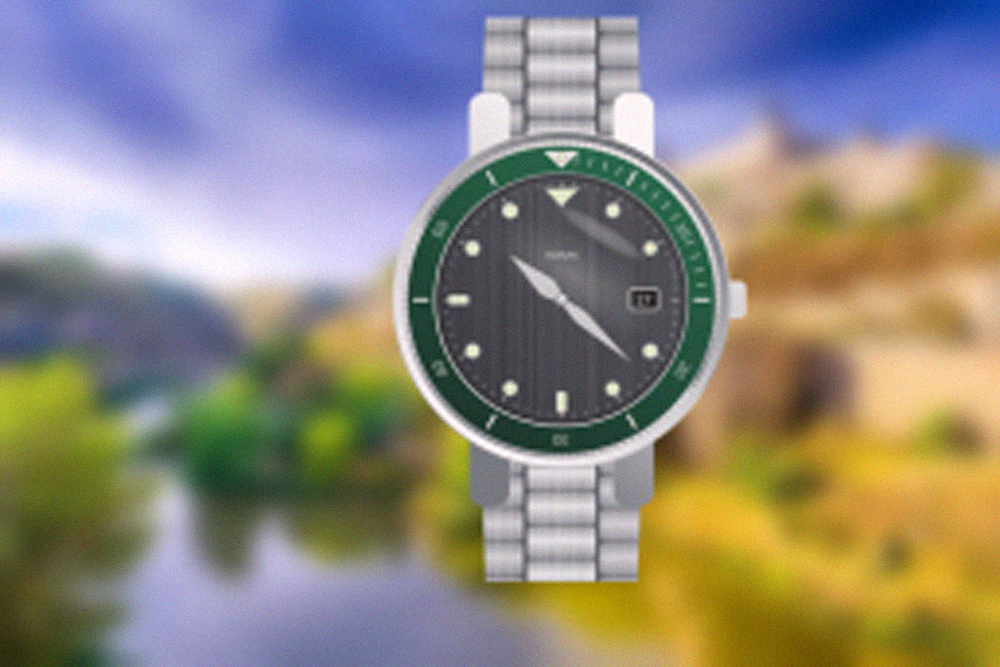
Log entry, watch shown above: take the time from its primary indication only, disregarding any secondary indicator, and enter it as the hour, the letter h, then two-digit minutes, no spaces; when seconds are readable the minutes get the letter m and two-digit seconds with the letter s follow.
10h22
